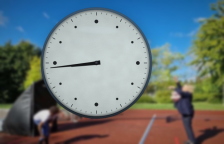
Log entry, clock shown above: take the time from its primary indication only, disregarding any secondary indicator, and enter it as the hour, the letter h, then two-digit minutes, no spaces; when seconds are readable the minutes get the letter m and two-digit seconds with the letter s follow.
8h44
